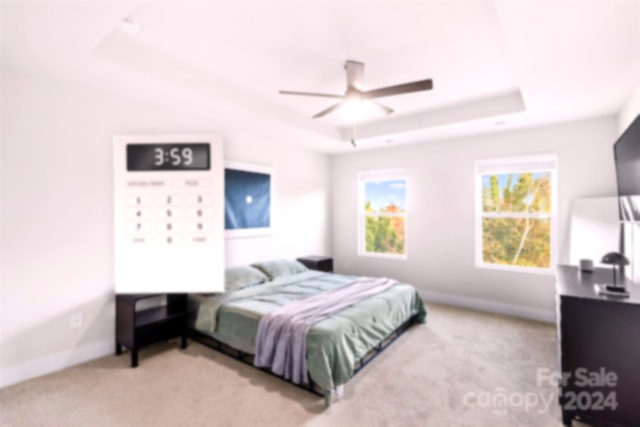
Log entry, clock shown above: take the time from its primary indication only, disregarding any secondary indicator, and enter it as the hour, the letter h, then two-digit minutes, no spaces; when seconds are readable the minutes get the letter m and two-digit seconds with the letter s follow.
3h59
